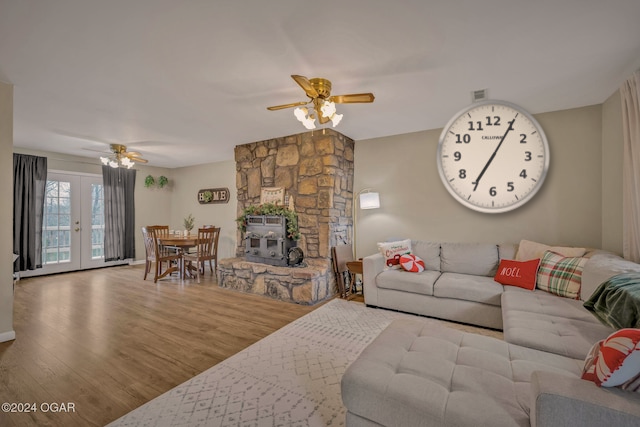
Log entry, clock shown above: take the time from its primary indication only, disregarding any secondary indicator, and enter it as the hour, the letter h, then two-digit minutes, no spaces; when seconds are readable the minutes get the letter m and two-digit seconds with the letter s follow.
7h05
